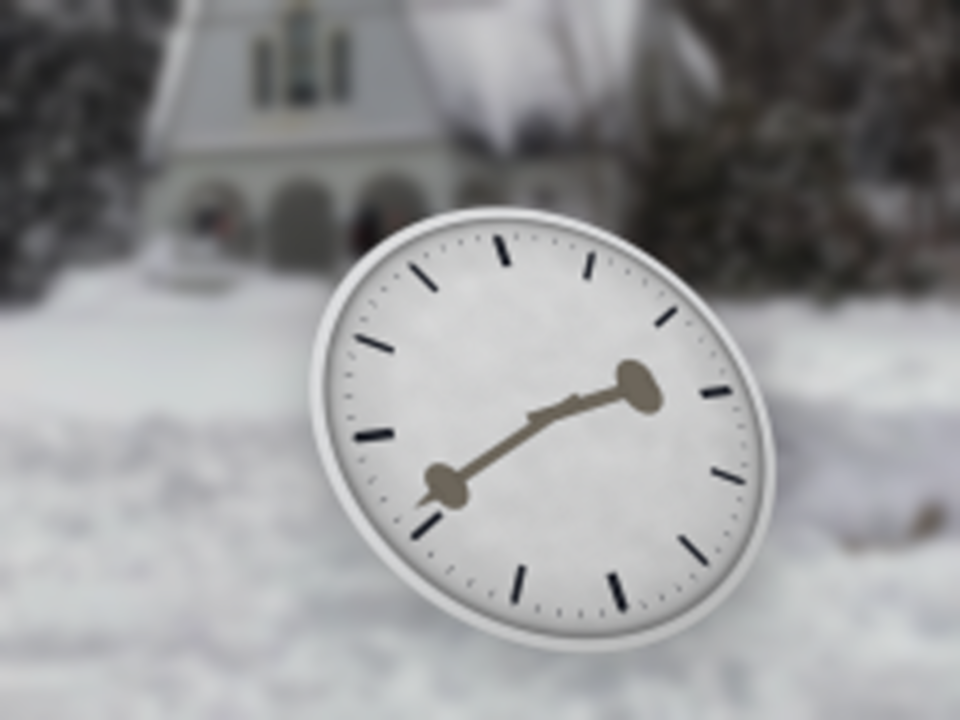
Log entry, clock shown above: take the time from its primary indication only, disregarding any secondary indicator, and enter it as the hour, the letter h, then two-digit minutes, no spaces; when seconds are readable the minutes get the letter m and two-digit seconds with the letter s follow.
2h41
